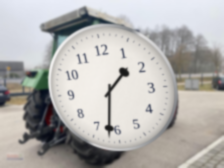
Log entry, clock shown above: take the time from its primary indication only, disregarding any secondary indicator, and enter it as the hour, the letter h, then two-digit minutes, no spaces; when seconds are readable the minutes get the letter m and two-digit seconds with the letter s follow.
1h32
